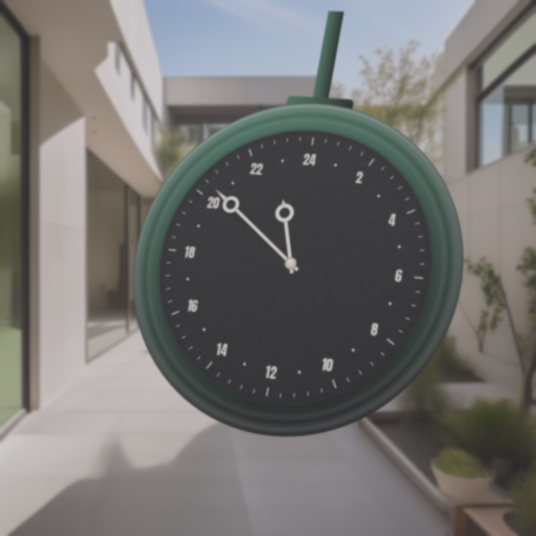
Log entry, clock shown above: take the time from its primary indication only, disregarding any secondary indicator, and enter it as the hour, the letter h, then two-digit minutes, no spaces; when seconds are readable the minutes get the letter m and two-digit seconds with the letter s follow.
22h51
